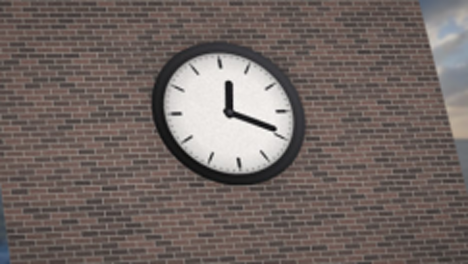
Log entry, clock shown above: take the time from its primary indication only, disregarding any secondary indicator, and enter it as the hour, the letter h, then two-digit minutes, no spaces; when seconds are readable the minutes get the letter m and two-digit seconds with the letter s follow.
12h19
